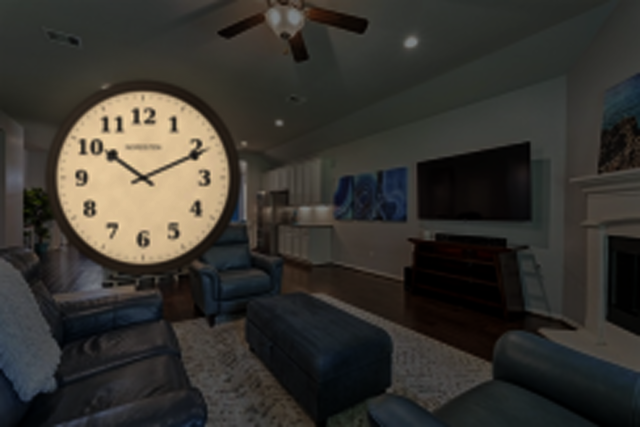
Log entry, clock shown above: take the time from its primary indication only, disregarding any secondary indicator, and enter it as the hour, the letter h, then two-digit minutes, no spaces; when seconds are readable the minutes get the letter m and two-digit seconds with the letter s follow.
10h11
